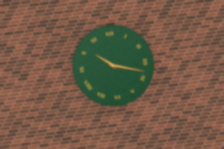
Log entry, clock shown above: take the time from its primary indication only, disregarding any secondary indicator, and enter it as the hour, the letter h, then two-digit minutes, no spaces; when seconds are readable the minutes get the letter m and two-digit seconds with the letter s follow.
10h18
